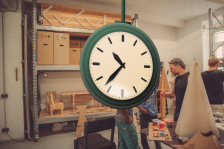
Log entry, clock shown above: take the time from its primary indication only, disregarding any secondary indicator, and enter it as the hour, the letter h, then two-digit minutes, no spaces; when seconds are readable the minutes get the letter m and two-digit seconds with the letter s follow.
10h37
